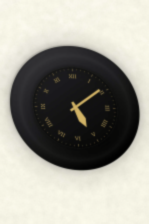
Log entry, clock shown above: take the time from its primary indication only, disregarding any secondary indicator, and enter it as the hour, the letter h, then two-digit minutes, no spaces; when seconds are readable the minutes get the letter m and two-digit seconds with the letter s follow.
5h09
